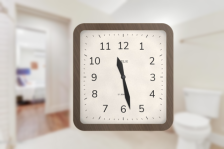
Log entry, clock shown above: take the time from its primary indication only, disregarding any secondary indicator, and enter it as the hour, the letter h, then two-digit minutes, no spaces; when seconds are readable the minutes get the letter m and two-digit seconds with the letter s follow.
11h28
